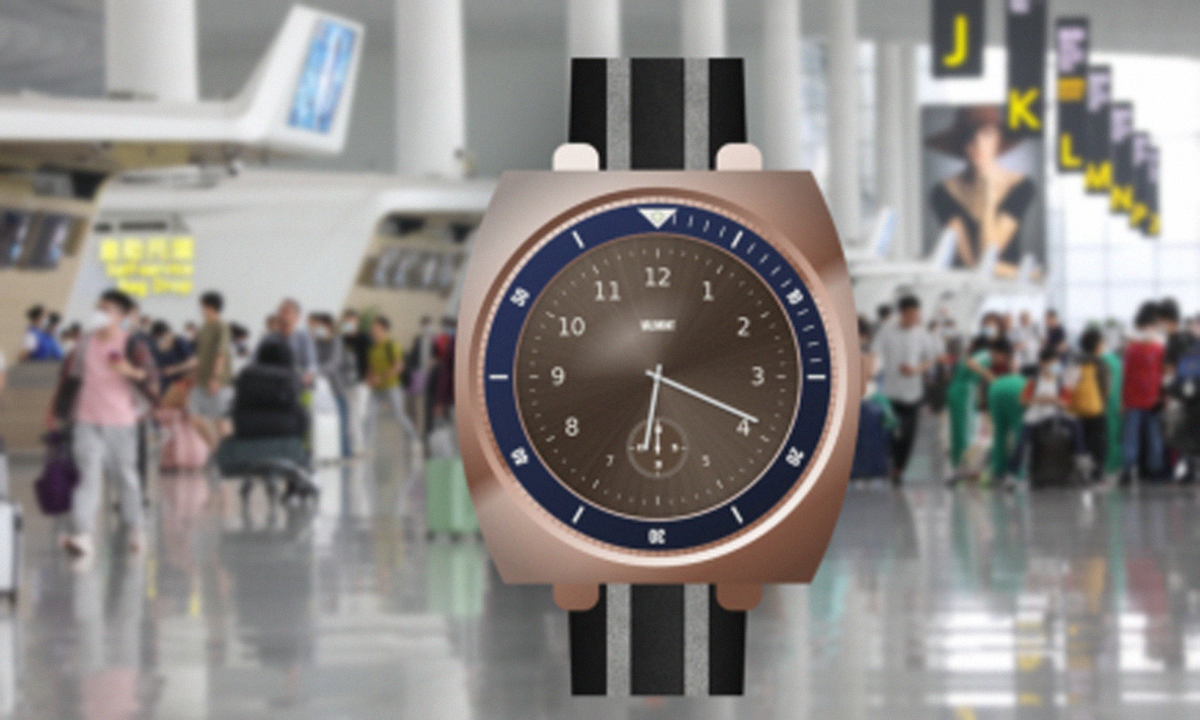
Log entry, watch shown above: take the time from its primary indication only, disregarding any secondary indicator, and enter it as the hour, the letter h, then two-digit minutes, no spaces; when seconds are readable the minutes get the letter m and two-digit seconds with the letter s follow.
6h19
